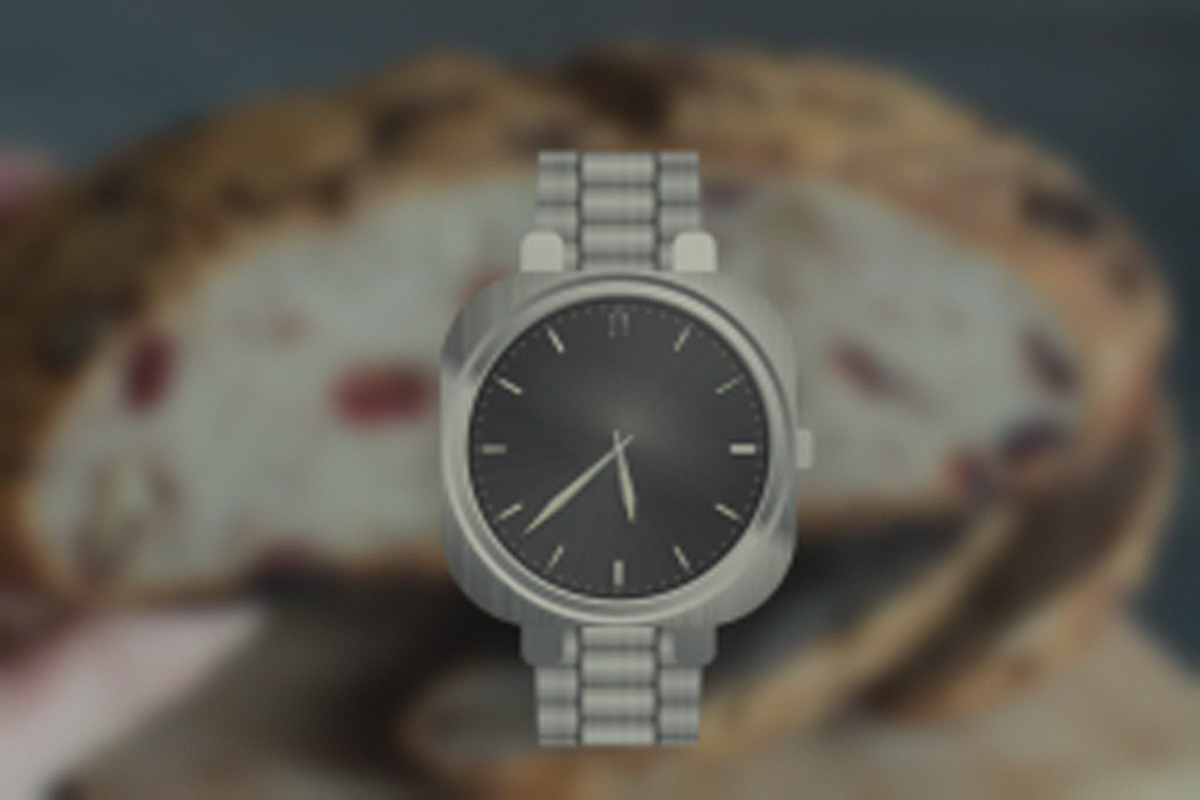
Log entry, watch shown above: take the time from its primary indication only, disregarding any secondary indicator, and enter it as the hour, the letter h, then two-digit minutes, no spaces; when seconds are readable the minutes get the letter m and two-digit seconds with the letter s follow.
5h38
